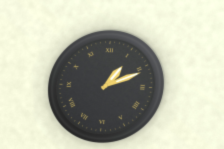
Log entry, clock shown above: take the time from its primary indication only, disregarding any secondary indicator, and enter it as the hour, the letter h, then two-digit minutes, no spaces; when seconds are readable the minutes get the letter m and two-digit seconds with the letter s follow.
1h11
